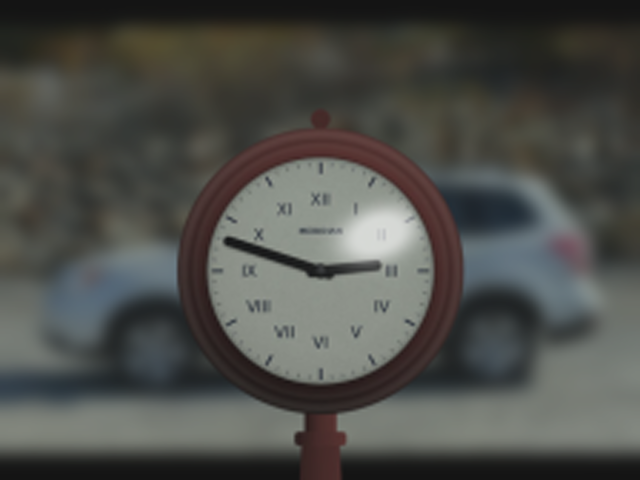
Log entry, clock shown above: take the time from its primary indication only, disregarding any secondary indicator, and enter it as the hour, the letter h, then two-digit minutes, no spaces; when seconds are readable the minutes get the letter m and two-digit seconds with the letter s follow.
2h48
